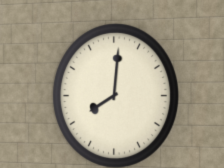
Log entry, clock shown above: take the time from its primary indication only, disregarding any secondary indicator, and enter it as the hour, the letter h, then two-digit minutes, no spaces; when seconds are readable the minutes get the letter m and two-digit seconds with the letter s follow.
8h01
